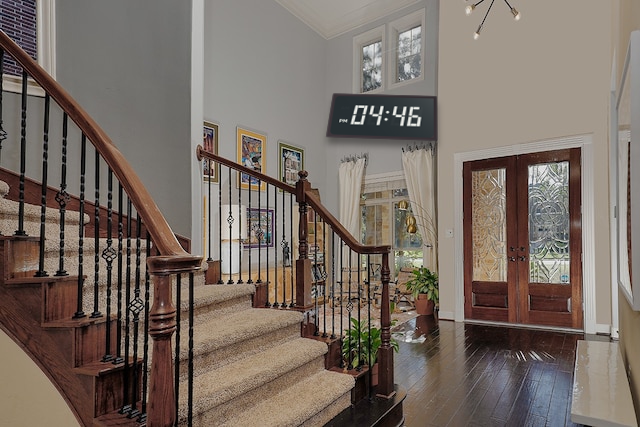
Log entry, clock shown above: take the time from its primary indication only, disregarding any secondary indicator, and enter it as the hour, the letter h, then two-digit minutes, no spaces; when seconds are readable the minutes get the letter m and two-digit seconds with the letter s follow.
4h46
